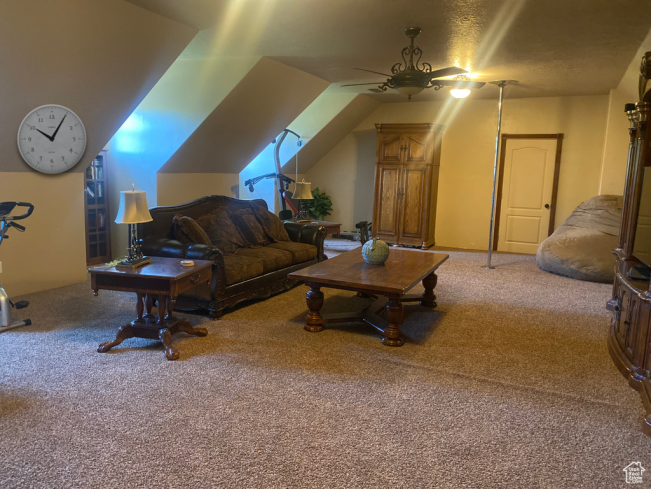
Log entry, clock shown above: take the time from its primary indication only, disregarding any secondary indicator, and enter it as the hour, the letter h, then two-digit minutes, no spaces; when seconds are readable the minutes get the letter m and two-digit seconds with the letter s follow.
10h05
